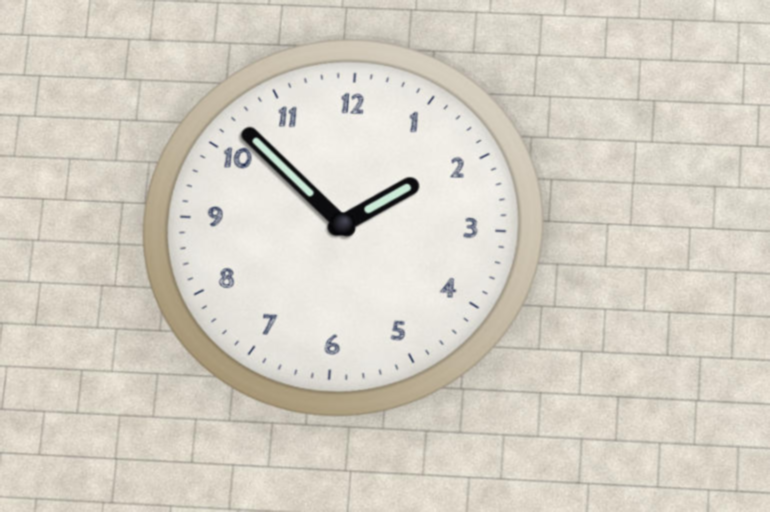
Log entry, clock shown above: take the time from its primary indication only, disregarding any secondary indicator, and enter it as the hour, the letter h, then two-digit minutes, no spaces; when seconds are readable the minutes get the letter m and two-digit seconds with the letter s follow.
1h52
